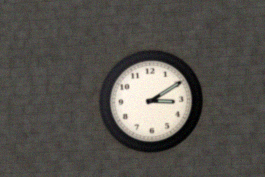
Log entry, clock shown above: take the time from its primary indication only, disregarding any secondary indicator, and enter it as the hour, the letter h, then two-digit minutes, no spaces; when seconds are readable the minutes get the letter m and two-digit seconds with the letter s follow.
3h10
